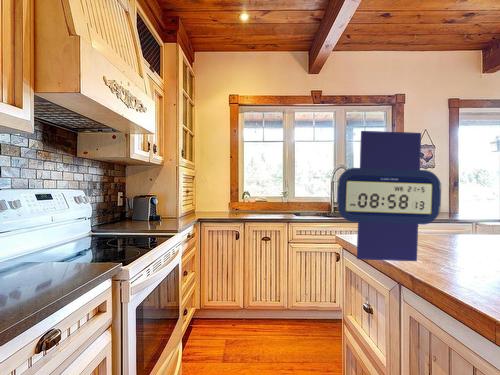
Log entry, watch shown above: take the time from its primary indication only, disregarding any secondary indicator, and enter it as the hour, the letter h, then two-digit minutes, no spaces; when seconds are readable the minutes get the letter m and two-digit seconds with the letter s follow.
8h58
